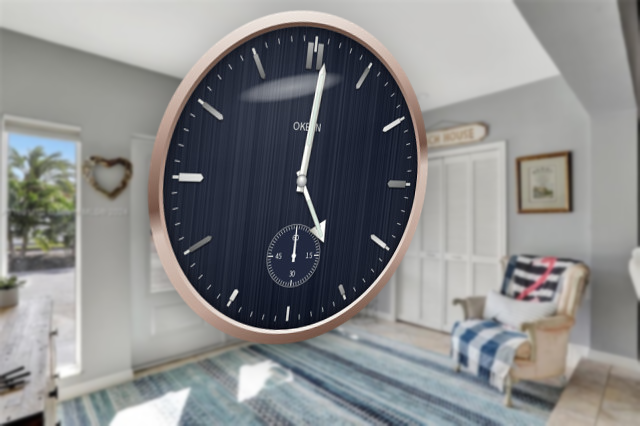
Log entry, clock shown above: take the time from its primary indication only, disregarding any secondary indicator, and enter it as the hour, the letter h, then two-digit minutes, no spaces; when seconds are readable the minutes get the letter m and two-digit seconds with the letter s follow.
5h01
